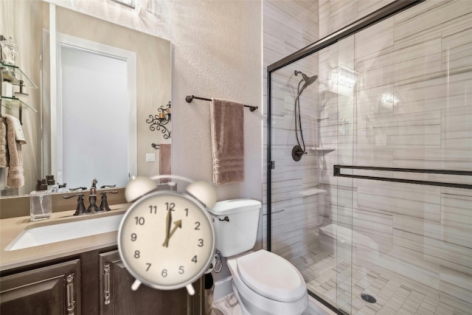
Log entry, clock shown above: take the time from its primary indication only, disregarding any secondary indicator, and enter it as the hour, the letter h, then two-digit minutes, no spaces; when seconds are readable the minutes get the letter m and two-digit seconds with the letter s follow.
1h00
